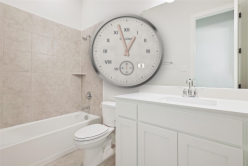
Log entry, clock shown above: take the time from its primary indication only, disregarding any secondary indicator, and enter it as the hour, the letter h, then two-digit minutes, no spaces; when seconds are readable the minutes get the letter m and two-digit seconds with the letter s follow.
12h57
